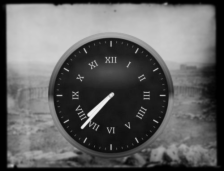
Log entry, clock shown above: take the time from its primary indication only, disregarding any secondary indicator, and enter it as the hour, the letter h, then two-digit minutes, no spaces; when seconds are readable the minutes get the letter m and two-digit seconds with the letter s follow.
7h37
